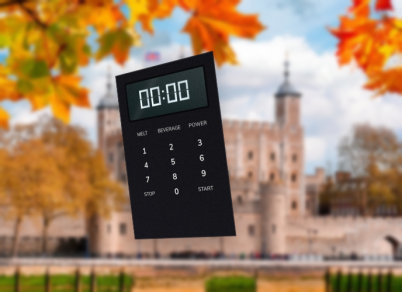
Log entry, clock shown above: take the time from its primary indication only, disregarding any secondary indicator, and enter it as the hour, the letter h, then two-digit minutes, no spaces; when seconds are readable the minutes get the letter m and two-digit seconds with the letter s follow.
0h00
